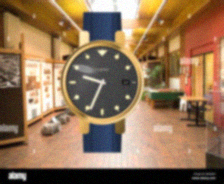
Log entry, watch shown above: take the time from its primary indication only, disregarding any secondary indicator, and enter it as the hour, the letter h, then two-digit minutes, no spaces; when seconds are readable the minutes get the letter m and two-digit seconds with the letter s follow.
9h34
